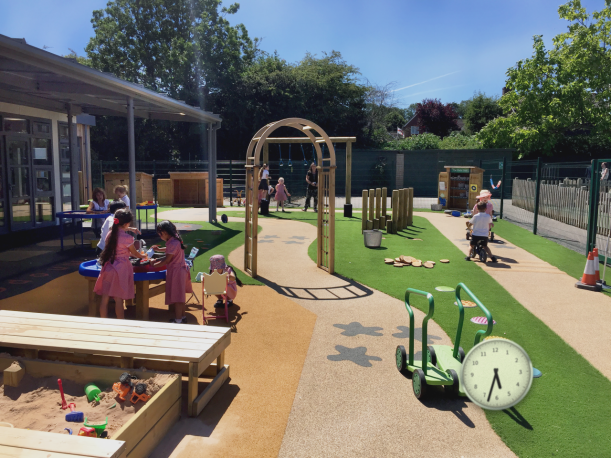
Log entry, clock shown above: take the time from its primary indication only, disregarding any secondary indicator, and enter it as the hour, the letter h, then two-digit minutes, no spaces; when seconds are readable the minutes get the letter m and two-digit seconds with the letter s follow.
5h33
